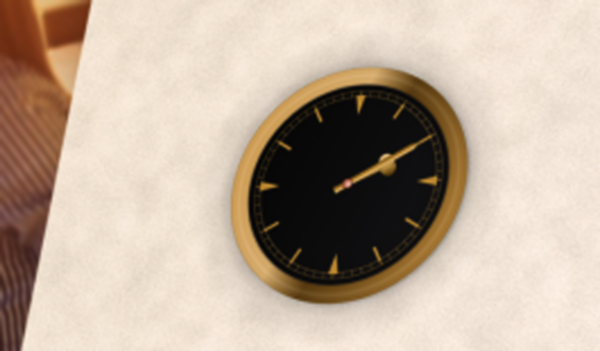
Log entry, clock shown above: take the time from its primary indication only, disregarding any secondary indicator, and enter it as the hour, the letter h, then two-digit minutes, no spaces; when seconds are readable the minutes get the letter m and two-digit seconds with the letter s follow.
2h10
